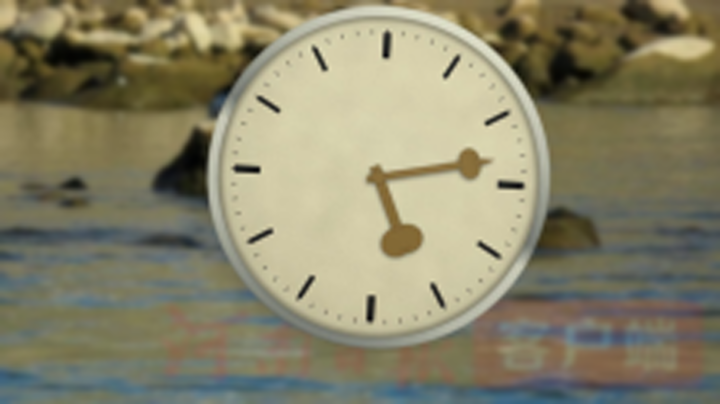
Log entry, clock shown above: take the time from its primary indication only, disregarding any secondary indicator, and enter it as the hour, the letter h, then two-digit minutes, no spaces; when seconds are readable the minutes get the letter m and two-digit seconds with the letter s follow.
5h13
